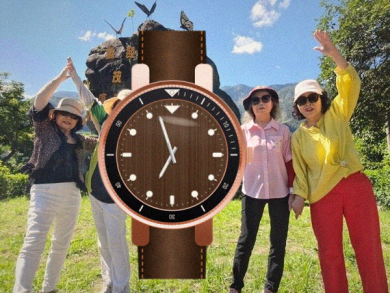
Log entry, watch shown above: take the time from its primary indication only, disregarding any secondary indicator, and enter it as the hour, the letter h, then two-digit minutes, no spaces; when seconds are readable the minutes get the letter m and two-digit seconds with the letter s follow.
6h57
